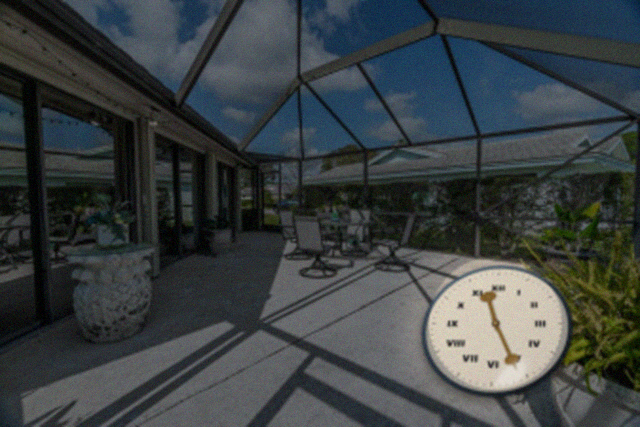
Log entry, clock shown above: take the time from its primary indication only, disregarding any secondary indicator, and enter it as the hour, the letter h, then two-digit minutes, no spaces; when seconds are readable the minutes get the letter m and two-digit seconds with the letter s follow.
11h26
